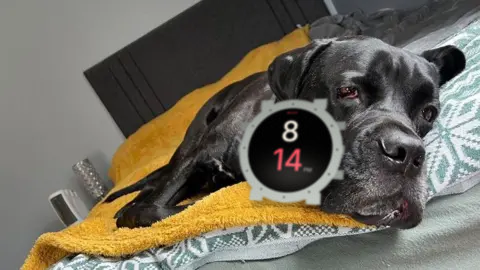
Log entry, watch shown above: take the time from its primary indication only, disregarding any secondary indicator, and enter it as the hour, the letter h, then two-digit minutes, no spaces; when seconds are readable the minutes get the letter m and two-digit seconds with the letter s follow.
8h14
